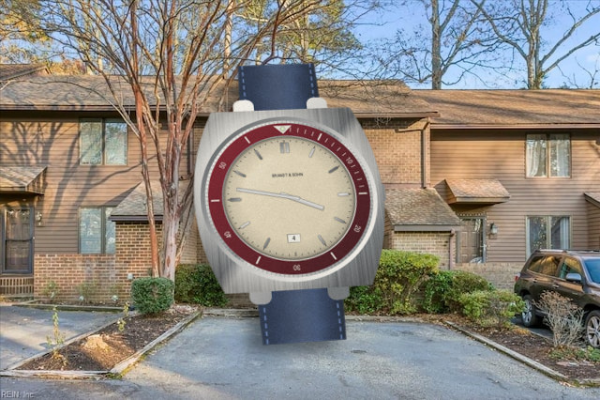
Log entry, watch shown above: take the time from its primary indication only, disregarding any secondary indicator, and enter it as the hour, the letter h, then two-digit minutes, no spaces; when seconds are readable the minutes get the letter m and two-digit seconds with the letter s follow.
3h47
